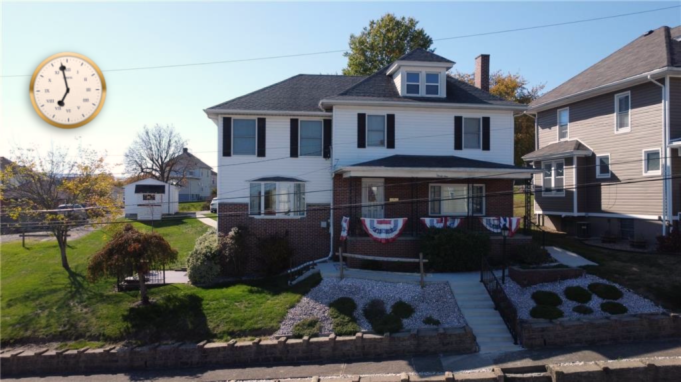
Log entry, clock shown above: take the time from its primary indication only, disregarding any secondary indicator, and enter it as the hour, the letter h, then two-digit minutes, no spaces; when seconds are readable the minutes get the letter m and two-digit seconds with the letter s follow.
6h58
